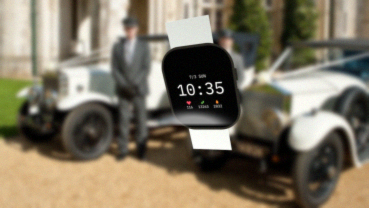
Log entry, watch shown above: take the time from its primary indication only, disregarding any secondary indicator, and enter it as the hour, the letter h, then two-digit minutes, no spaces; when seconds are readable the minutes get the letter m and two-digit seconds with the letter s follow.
10h35
